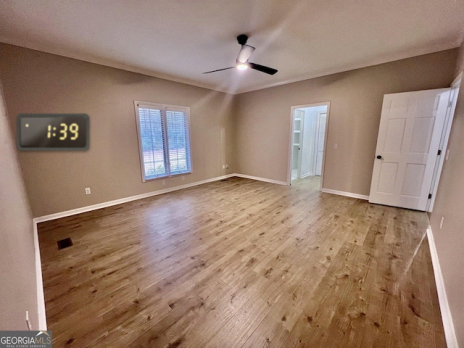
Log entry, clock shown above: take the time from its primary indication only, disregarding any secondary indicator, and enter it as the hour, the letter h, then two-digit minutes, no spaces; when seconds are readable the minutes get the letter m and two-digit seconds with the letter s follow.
1h39
